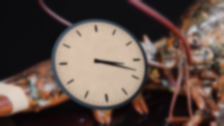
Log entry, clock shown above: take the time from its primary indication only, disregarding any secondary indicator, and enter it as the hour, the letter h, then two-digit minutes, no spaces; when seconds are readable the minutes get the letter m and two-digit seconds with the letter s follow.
3h18
